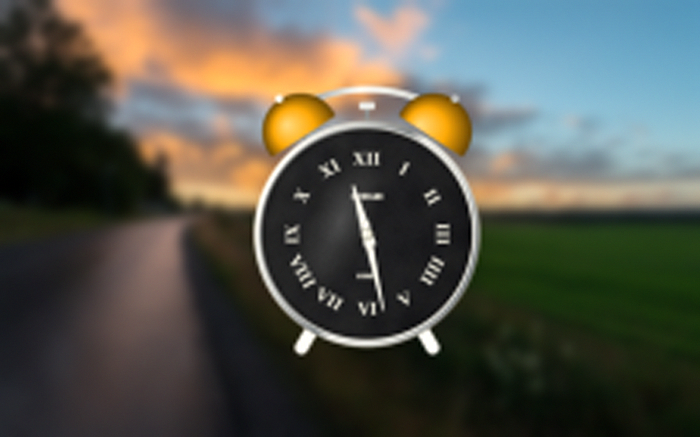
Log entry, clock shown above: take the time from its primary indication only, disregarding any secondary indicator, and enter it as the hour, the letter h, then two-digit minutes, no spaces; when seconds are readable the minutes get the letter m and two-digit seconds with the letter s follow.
11h28
